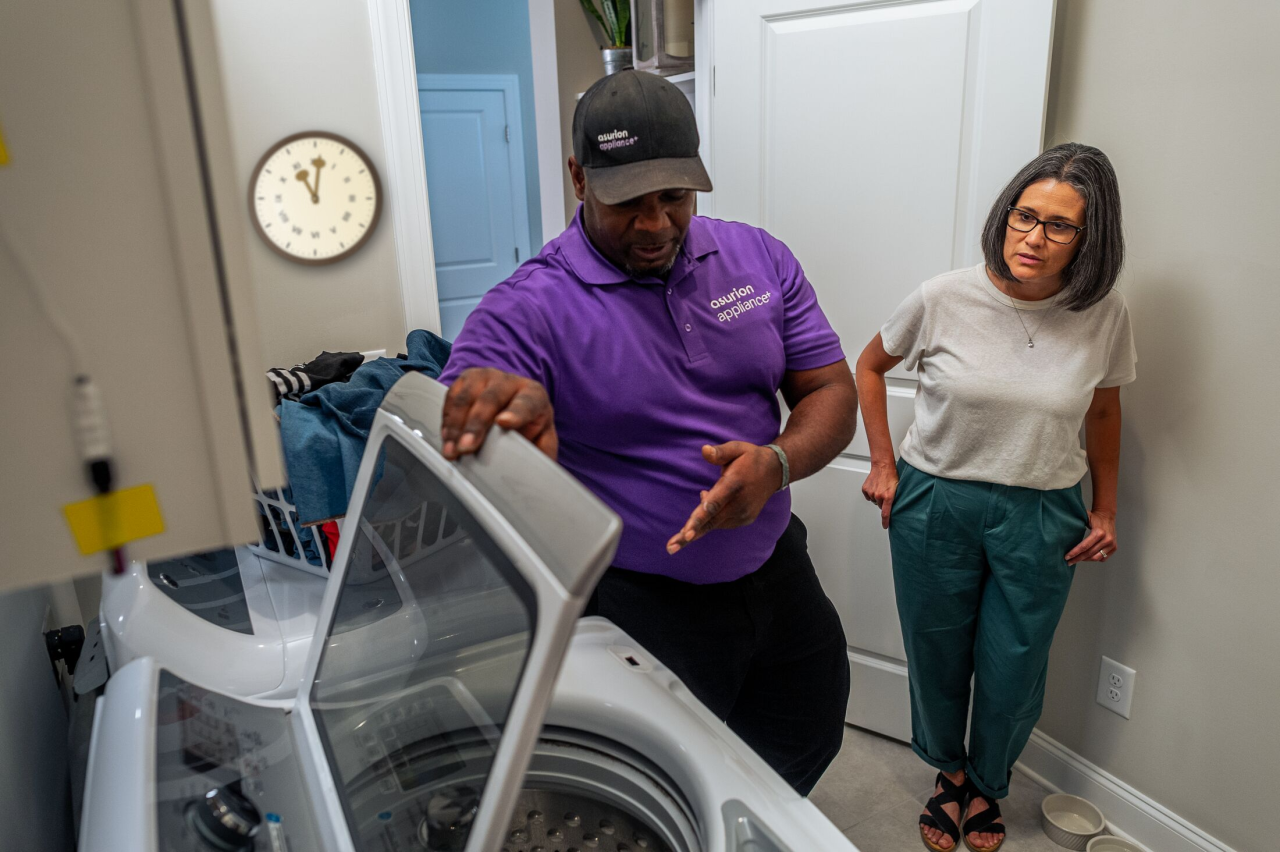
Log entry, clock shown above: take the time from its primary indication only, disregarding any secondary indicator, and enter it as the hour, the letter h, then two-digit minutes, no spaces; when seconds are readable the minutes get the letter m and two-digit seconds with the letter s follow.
11h01
